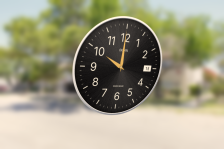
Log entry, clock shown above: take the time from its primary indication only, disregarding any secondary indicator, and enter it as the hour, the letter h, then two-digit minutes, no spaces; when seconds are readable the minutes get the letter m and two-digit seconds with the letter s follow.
10h00
